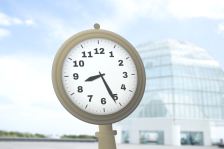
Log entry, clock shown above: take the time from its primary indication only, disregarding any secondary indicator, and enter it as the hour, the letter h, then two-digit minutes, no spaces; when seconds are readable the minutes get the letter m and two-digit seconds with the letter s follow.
8h26
